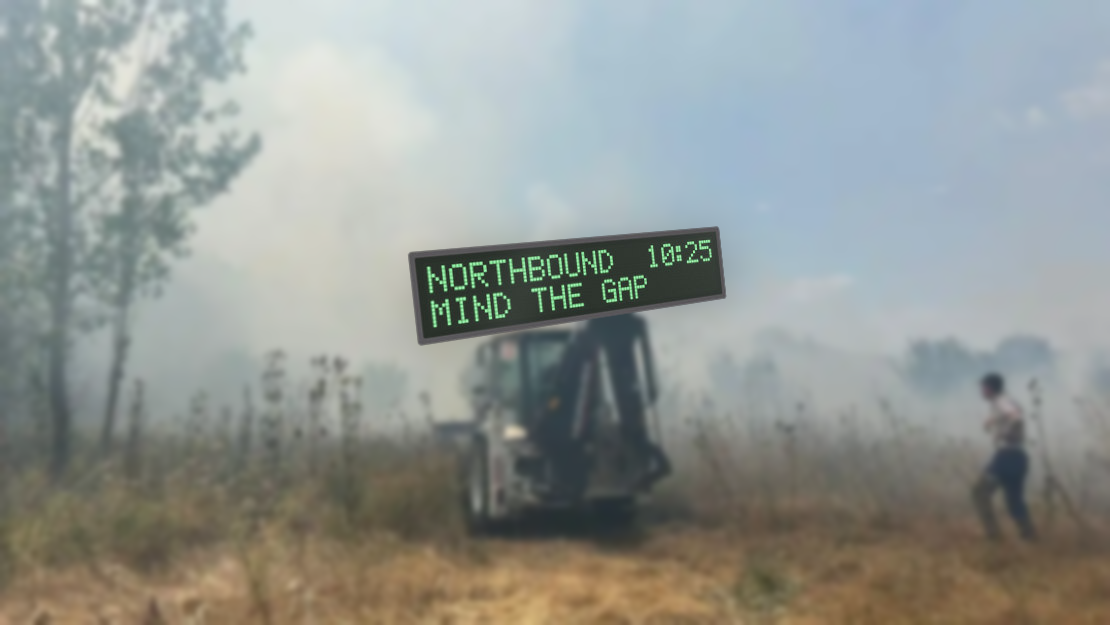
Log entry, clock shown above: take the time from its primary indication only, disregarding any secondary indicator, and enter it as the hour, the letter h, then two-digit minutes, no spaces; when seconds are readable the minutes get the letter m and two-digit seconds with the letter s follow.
10h25
